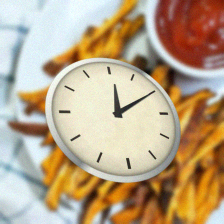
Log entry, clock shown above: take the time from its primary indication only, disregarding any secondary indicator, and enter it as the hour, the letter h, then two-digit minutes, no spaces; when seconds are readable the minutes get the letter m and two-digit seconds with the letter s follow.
12h10
